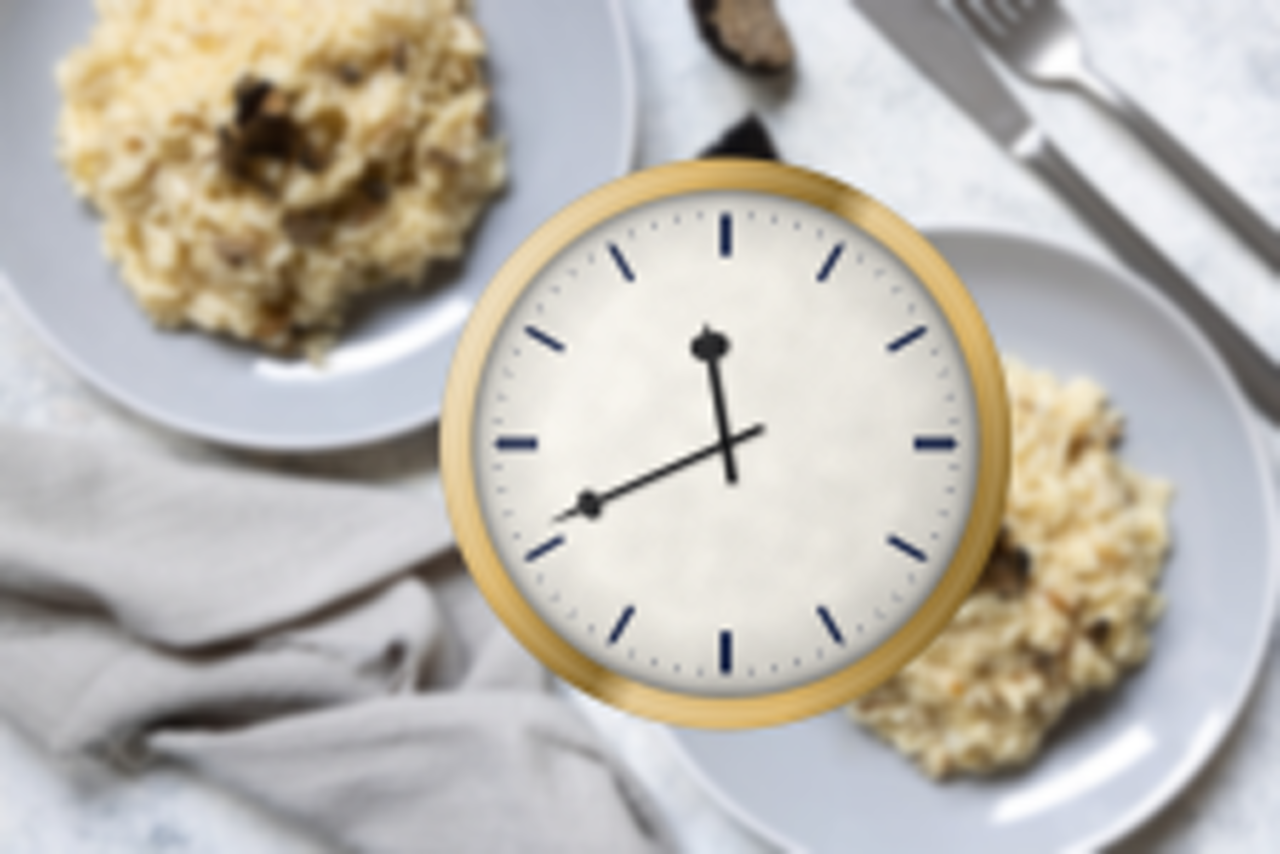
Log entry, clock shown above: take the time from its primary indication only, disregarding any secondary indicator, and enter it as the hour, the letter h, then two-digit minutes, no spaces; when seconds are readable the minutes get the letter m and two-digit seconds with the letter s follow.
11h41
